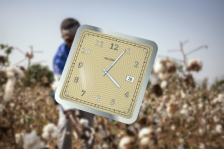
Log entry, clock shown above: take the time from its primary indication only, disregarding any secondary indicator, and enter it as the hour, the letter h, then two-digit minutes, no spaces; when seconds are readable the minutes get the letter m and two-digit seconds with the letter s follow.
4h04
